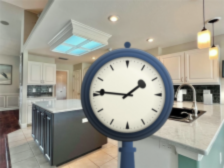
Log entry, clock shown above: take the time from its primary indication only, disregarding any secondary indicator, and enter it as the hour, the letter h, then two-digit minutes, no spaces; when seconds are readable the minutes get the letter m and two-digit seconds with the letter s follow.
1h46
